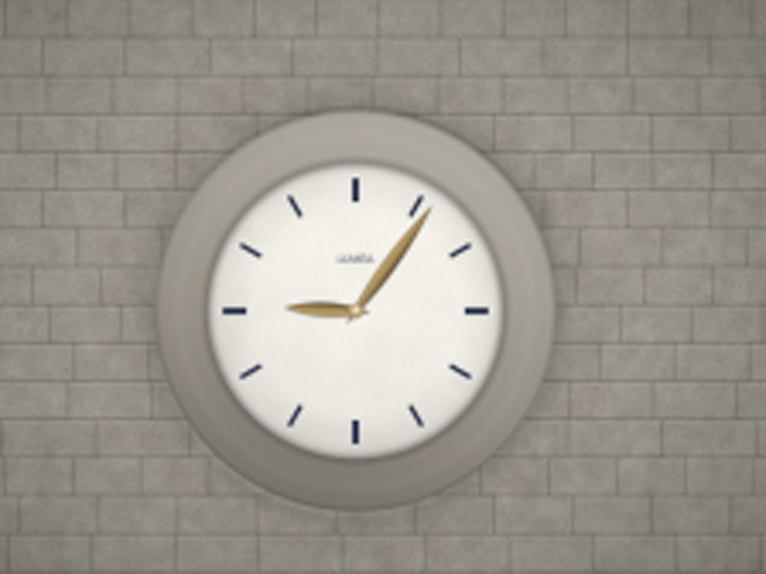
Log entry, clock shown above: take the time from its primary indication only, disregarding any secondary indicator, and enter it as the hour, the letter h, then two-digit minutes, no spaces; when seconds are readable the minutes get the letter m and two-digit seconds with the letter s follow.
9h06
